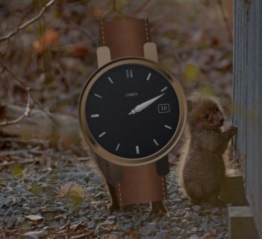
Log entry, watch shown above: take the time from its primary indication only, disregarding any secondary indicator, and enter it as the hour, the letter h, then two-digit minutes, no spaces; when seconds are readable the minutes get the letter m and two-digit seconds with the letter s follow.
2h11
